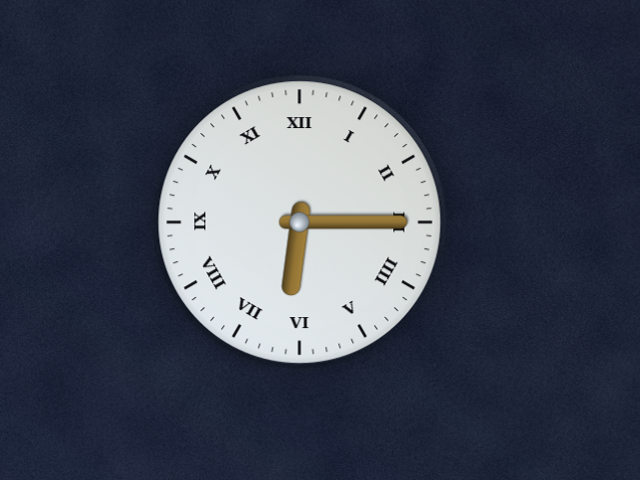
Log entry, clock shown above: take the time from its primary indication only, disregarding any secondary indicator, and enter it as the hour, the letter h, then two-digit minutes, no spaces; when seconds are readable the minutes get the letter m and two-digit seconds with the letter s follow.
6h15
